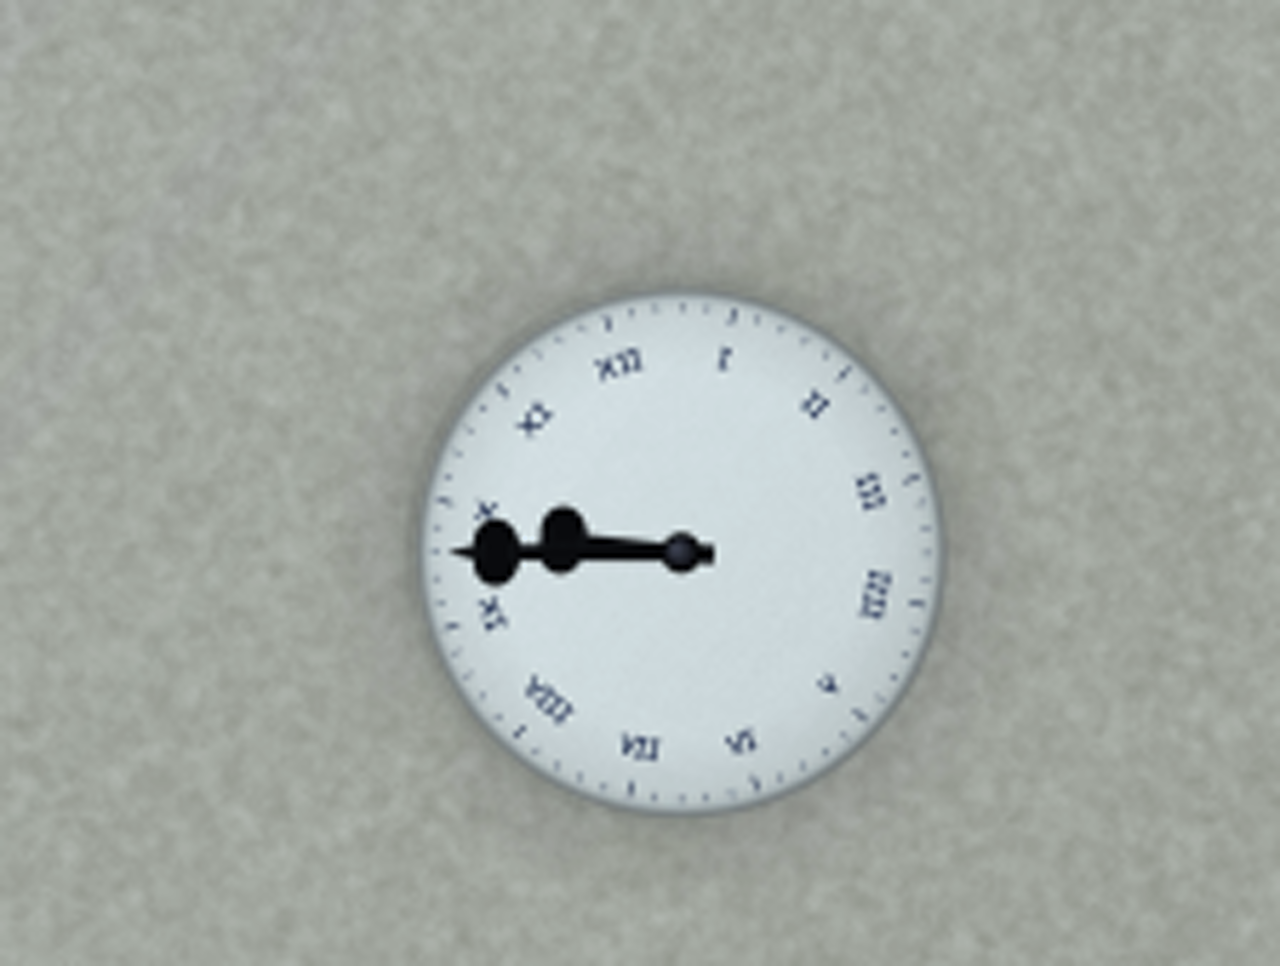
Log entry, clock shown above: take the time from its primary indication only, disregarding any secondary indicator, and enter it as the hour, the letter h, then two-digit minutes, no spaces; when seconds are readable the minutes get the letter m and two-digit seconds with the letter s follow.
9h48
